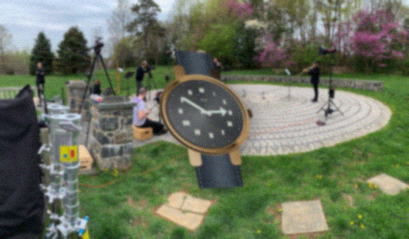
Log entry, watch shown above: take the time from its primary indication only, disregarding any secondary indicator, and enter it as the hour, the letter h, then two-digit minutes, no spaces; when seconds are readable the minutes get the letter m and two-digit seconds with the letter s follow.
2h51
